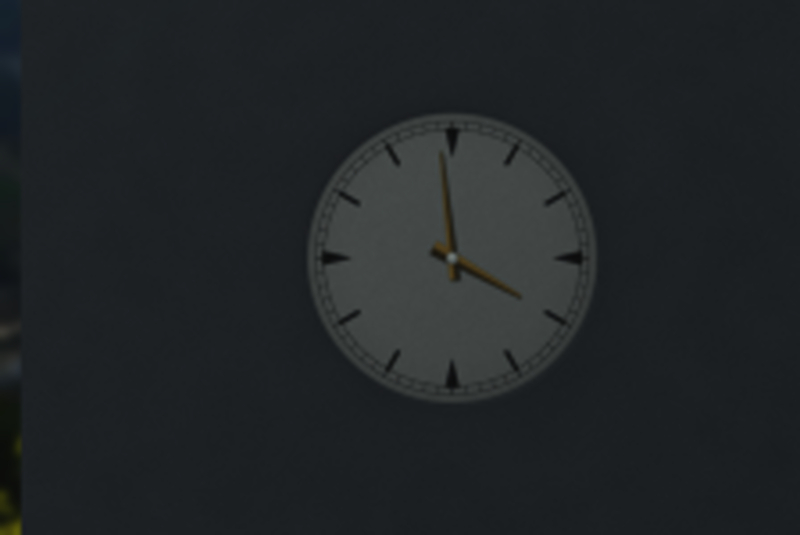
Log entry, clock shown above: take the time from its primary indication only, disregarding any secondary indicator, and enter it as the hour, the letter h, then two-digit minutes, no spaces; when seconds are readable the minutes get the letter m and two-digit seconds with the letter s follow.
3h59
